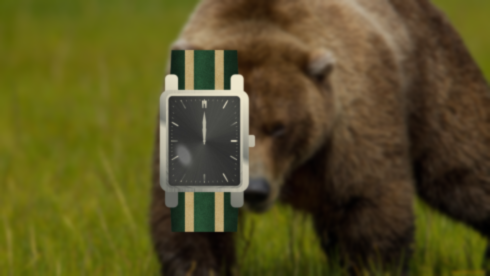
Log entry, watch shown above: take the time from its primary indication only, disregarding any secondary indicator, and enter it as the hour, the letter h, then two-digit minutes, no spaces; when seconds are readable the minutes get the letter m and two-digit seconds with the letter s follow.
12h00
